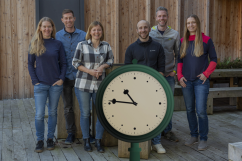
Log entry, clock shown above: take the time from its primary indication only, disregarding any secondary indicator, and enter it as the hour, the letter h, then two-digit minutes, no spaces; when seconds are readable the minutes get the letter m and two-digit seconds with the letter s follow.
10h46
